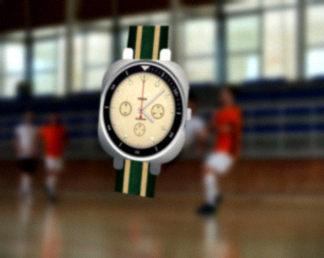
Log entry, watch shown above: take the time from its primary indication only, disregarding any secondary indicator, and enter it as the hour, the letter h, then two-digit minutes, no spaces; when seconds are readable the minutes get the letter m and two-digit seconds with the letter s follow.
4h08
